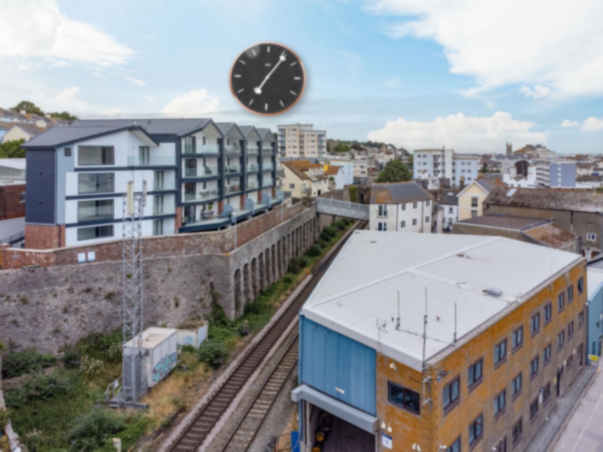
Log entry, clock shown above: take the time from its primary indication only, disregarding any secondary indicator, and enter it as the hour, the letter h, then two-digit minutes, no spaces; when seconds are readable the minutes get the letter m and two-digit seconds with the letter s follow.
7h06
